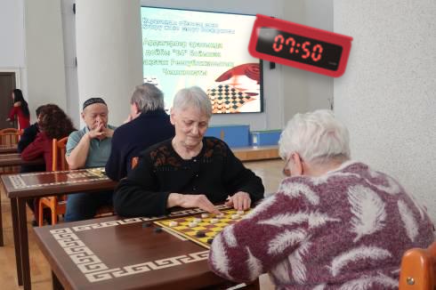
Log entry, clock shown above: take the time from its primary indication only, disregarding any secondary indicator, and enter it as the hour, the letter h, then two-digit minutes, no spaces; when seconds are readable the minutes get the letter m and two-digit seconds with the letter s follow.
7h50
